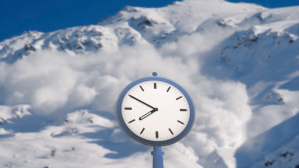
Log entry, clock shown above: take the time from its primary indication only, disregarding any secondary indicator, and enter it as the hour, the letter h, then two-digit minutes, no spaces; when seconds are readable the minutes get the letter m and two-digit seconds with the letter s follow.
7h50
